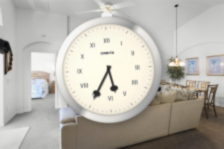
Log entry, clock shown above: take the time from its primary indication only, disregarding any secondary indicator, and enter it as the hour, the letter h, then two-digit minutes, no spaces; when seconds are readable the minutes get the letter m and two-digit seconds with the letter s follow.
5h35
